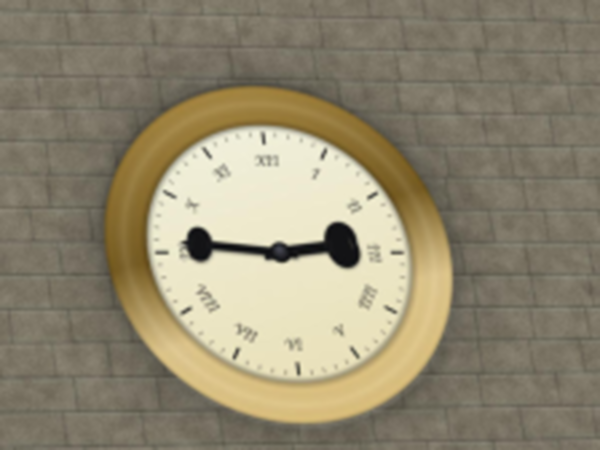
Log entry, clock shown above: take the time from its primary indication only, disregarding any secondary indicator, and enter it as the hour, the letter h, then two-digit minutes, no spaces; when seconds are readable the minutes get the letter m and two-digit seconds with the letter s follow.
2h46
